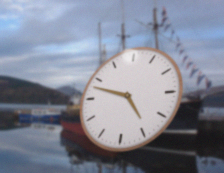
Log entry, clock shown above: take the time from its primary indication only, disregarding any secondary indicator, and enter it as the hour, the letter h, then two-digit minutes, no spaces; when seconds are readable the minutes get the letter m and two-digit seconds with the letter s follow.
4h48
